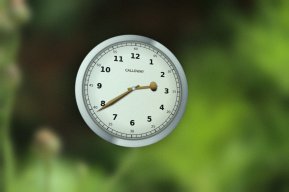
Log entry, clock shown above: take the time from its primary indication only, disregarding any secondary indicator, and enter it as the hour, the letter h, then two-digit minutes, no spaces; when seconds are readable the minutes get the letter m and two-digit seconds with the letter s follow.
2h39
